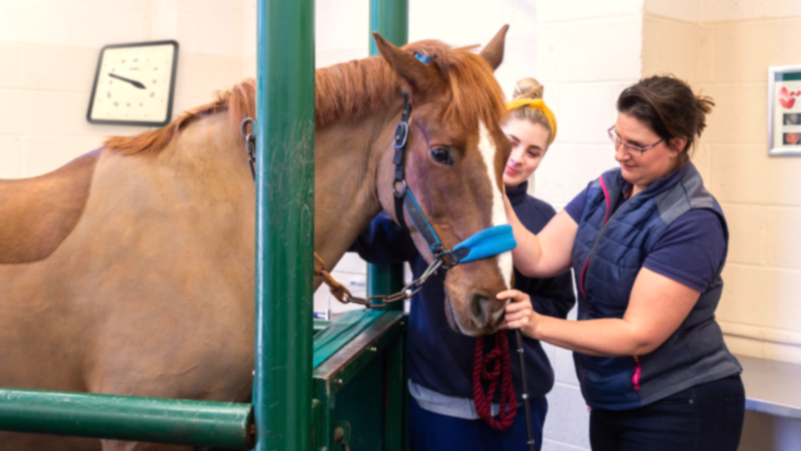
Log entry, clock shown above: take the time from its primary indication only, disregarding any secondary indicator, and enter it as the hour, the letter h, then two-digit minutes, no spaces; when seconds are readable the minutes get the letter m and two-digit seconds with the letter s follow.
3h48
